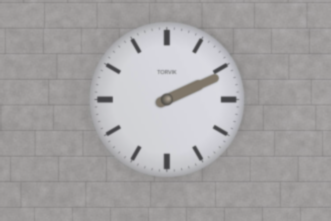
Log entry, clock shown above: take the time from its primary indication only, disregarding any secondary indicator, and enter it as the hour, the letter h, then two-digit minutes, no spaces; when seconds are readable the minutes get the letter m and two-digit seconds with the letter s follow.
2h11
